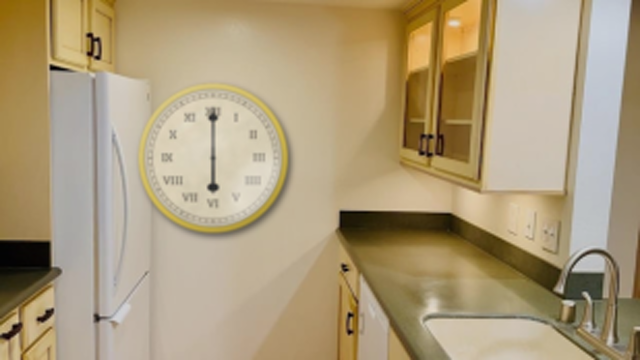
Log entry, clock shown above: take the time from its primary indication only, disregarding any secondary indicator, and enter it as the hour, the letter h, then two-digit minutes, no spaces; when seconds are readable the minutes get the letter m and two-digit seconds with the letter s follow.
6h00
